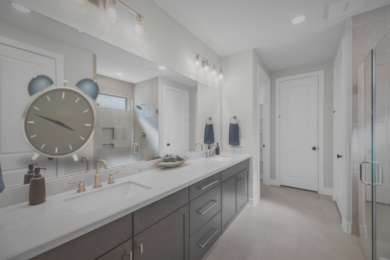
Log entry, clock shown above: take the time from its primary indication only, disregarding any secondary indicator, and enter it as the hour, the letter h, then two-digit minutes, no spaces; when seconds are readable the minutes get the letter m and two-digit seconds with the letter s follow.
3h48
